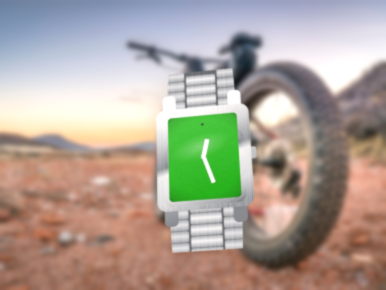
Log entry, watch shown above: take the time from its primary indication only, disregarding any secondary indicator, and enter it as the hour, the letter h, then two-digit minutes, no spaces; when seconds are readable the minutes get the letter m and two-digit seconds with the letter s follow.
12h27
